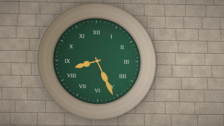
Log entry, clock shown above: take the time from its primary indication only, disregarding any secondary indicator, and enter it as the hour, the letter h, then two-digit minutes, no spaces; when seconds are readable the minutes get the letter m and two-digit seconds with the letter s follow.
8h26
